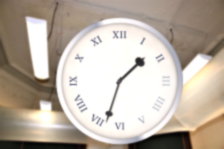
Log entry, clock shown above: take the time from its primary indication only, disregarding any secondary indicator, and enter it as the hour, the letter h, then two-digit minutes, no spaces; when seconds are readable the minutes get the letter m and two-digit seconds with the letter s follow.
1h33
